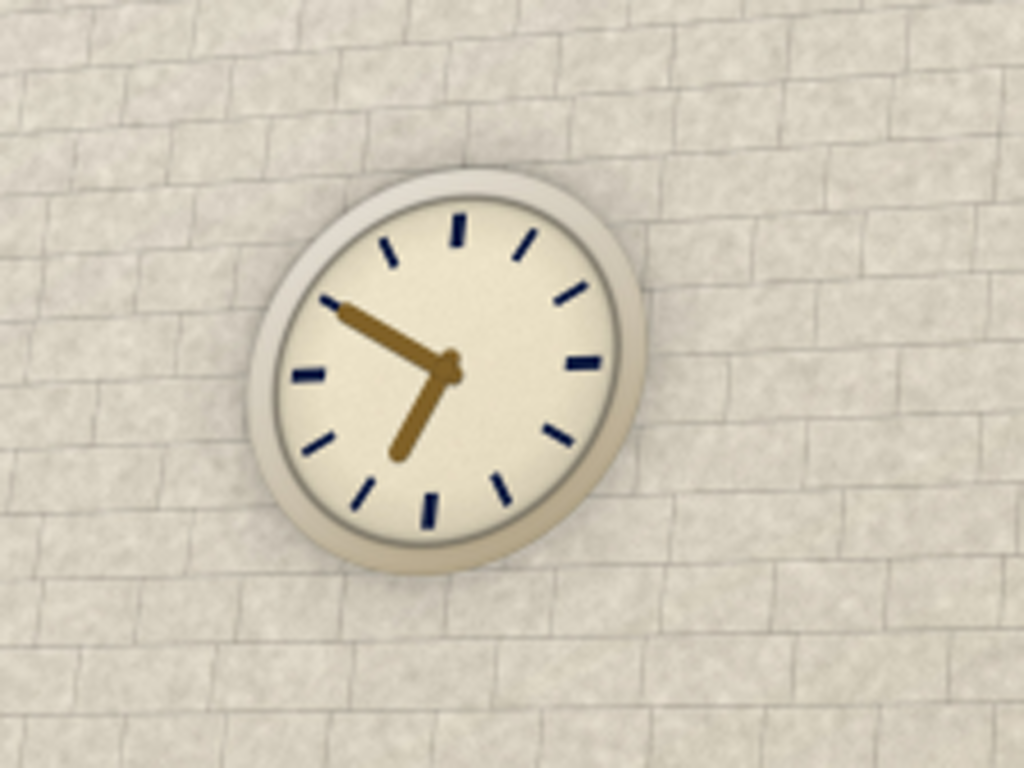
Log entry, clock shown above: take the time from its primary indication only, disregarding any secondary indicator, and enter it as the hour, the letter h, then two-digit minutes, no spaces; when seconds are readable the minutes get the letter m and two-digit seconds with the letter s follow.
6h50
